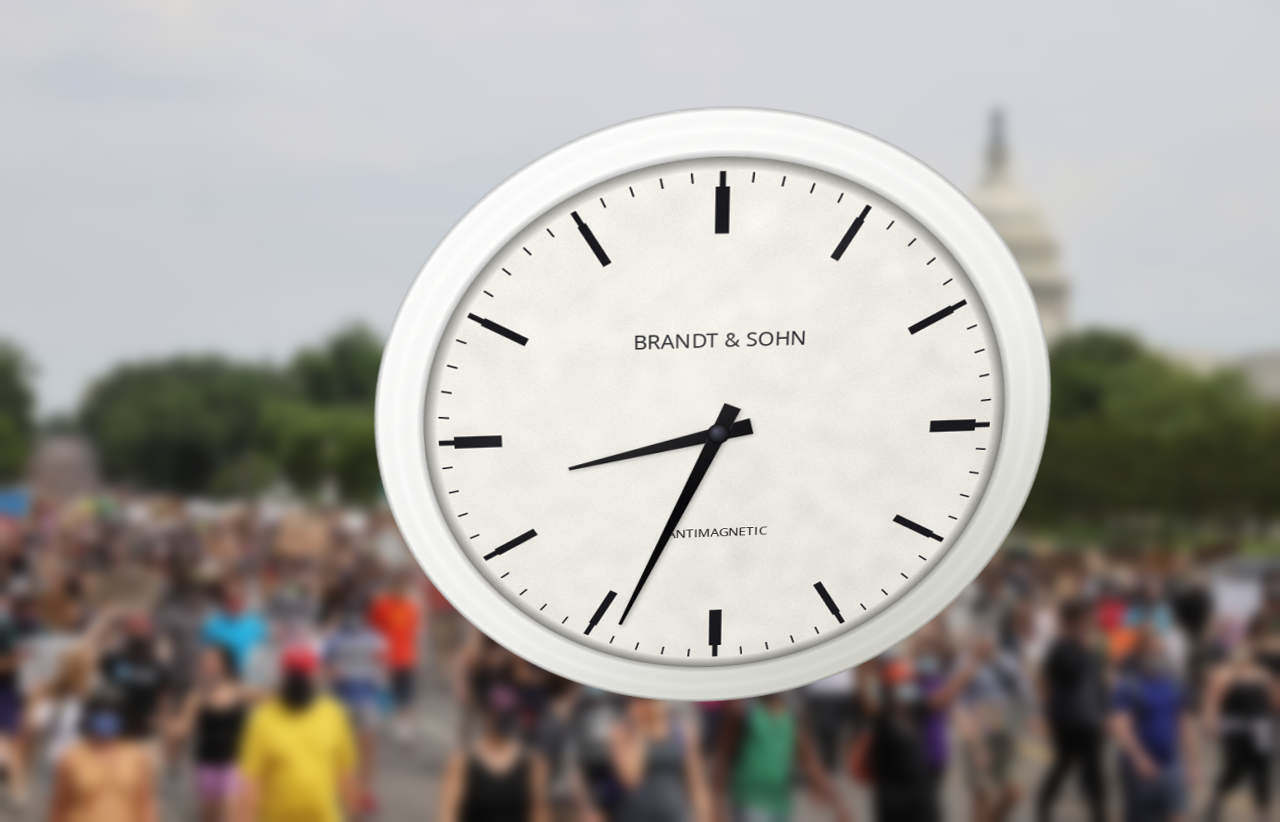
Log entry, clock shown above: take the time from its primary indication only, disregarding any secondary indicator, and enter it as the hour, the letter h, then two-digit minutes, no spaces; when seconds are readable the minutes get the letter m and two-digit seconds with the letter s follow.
8h34
